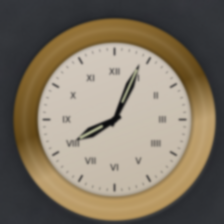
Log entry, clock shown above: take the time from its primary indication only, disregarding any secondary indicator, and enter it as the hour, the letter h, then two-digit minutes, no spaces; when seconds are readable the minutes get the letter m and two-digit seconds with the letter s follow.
8h04
